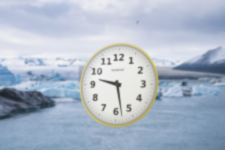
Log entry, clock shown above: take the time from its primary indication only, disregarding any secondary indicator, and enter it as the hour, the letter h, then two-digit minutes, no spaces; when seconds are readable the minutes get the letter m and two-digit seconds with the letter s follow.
9h28
